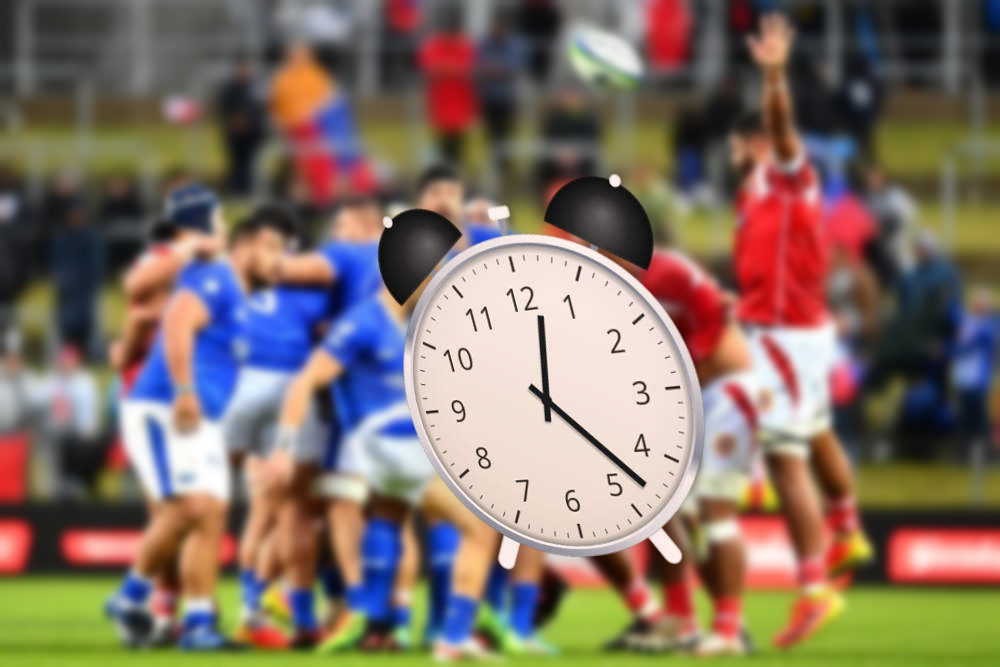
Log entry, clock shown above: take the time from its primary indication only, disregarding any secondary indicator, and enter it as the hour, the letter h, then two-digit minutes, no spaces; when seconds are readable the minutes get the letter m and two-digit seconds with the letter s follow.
12h23
